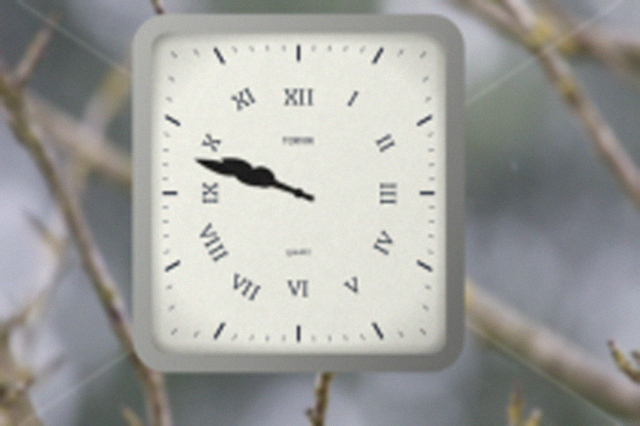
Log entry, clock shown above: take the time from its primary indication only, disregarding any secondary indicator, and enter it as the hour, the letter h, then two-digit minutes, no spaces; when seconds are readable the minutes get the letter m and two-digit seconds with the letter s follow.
9h48
